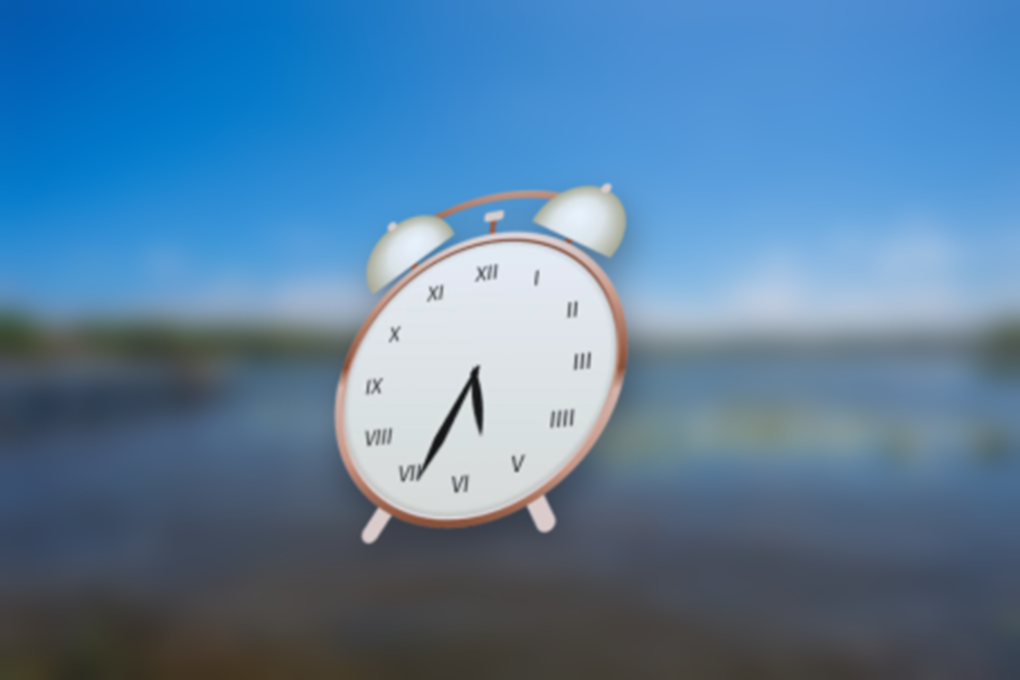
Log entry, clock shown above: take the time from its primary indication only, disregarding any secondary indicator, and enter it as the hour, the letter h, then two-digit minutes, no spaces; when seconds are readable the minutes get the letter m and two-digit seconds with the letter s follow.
5h34
